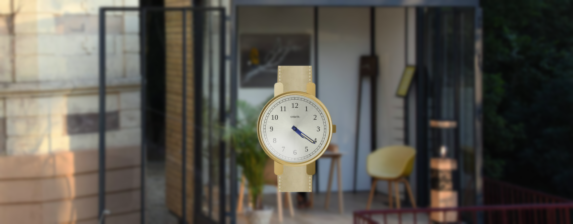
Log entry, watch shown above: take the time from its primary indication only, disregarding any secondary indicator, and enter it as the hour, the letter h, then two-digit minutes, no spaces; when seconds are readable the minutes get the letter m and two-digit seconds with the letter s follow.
4h21
